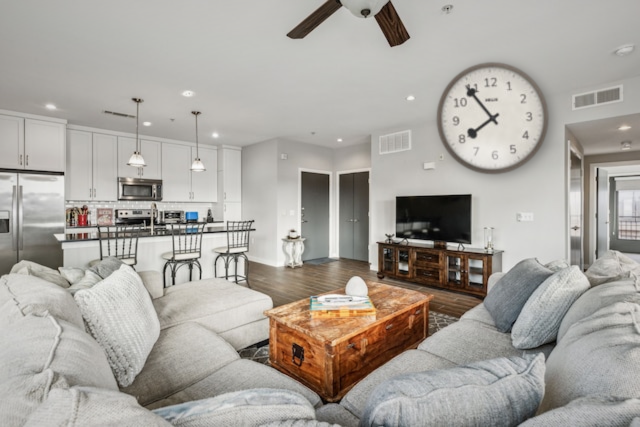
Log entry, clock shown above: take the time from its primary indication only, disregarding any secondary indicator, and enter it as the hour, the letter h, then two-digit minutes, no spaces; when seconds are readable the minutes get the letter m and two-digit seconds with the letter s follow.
7h54
